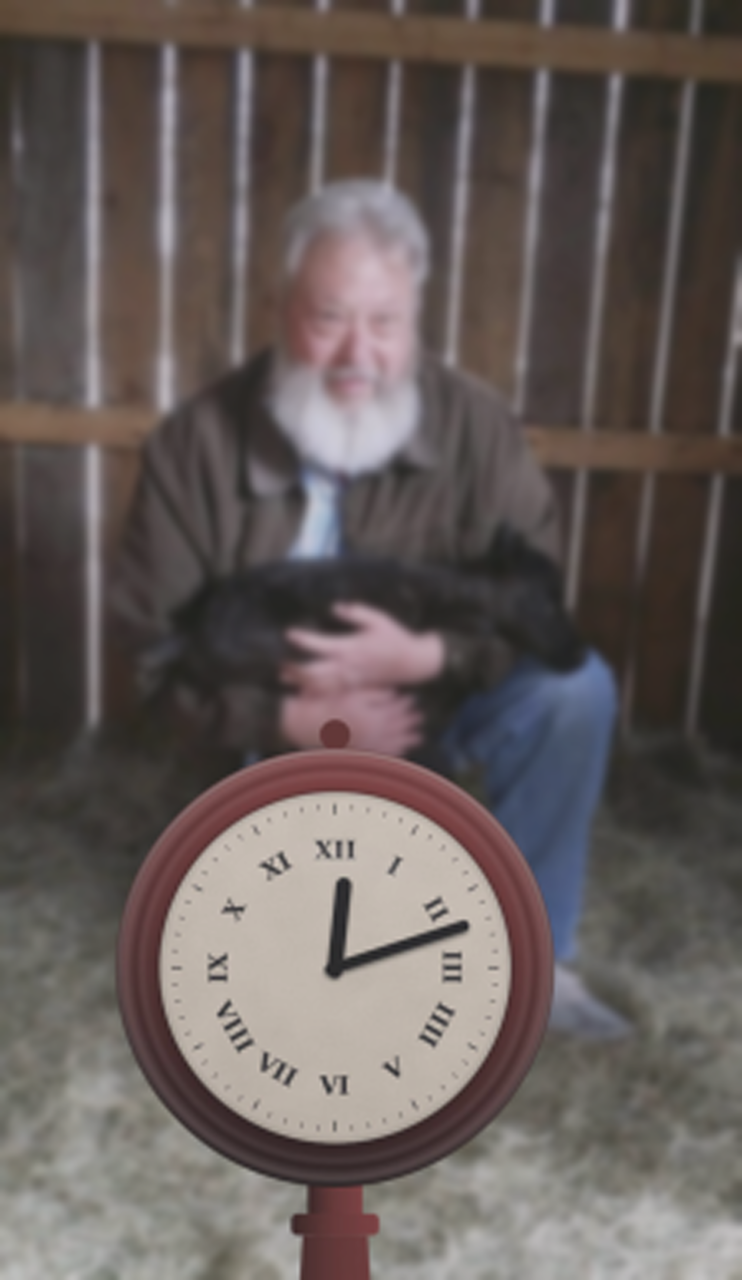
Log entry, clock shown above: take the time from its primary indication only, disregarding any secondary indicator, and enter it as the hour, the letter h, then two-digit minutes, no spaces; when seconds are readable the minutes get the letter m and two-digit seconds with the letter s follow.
12h12
